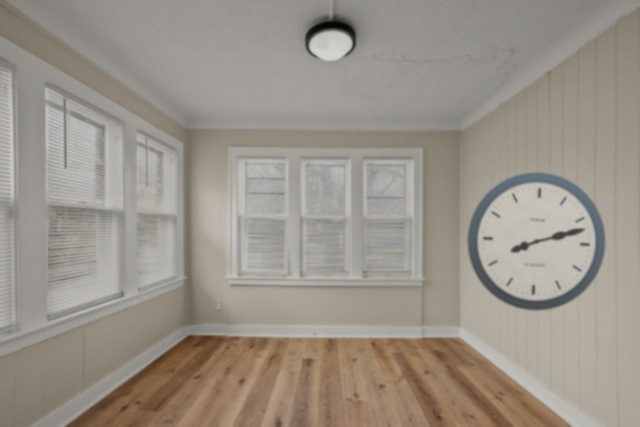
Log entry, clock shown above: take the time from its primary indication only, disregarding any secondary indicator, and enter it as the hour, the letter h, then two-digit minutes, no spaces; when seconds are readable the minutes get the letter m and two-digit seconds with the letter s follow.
8h12
